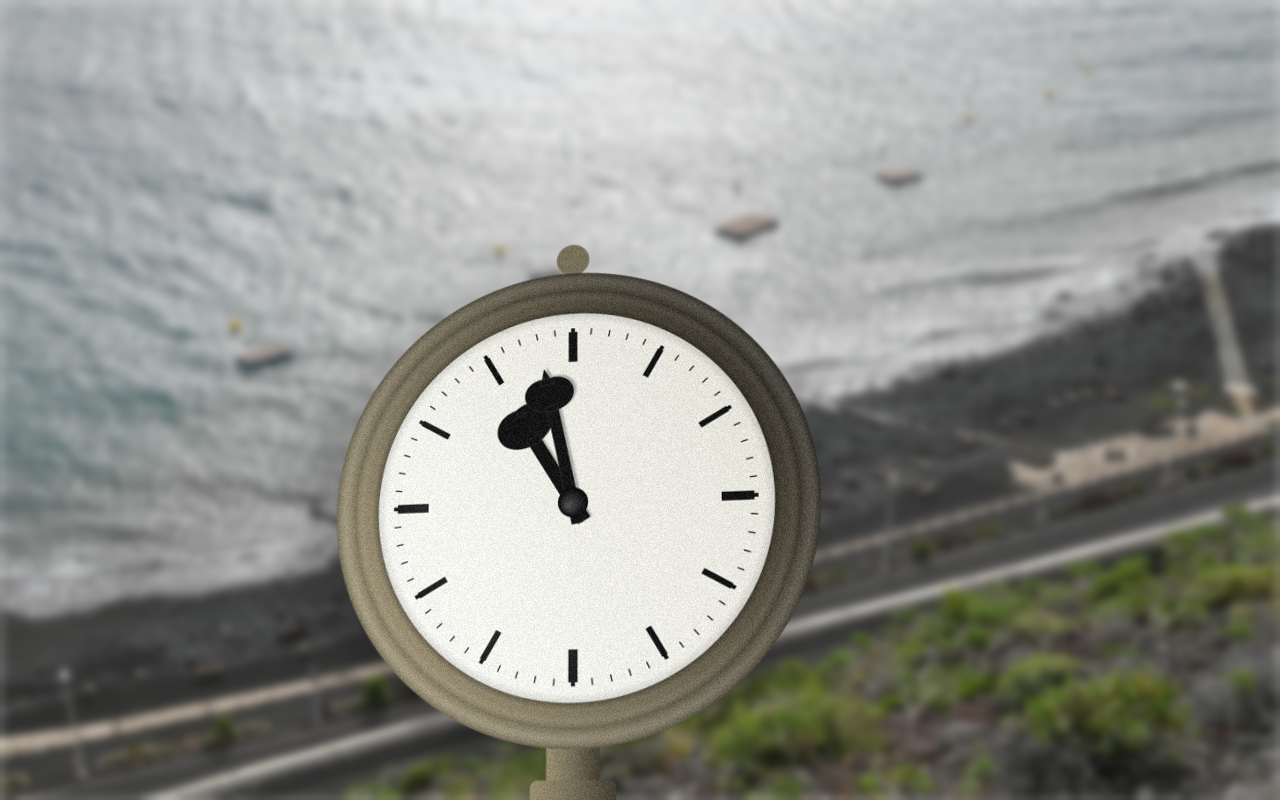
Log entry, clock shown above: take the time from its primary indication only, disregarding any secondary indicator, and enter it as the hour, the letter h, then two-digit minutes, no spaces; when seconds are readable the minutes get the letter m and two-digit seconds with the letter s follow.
10h58
